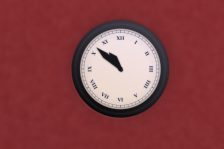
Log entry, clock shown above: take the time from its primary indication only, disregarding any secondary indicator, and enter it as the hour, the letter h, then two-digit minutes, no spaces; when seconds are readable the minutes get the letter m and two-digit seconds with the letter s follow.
10h52
